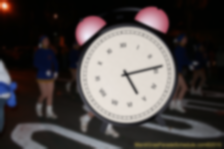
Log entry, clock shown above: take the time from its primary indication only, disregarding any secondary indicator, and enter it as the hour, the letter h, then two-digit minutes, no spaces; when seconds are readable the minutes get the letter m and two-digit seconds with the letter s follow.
5h14
